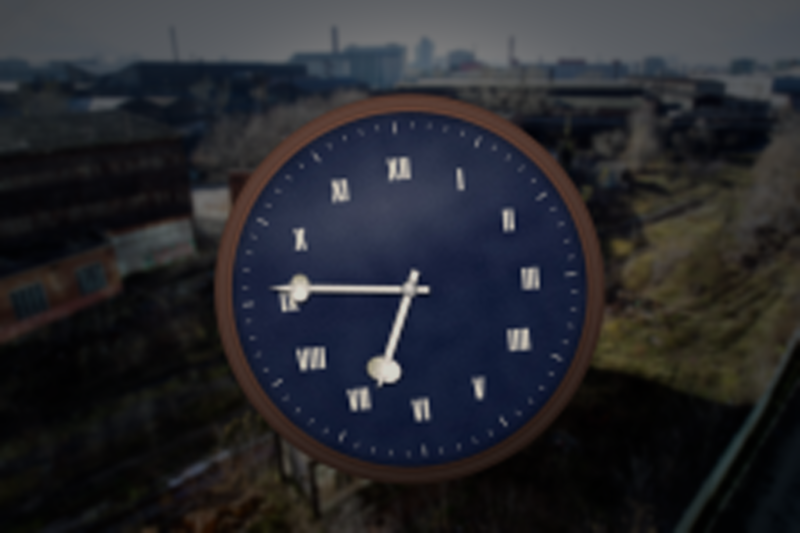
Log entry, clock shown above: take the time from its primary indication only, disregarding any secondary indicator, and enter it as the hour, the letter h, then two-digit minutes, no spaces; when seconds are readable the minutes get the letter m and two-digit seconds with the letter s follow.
6h46
